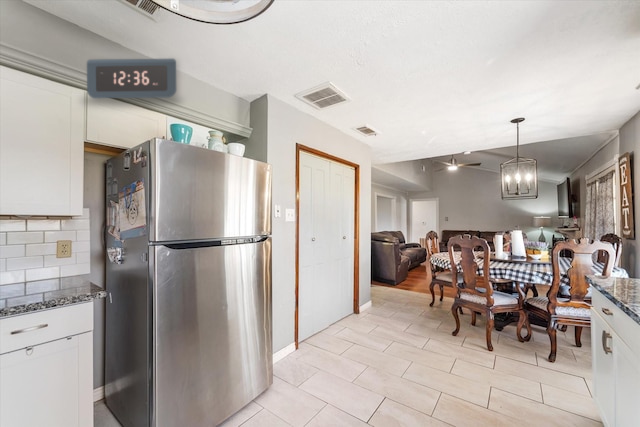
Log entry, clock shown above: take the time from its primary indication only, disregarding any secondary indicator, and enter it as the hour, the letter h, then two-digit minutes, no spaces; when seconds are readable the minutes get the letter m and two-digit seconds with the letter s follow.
12h36
